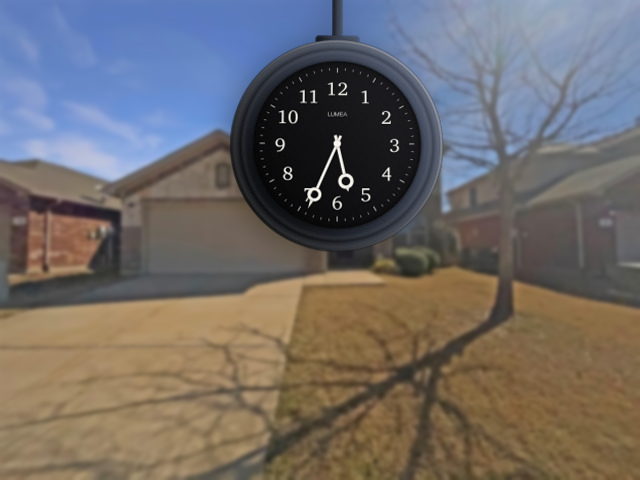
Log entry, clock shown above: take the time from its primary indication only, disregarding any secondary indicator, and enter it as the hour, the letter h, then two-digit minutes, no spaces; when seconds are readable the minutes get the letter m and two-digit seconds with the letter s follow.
5h34
